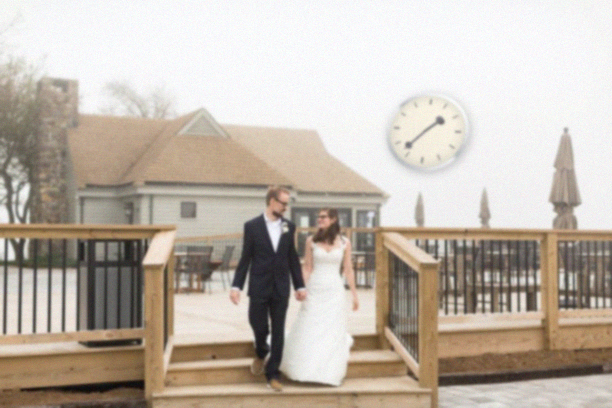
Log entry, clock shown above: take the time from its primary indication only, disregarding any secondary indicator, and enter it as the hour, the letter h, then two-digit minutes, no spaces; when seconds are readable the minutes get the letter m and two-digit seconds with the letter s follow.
1h37
